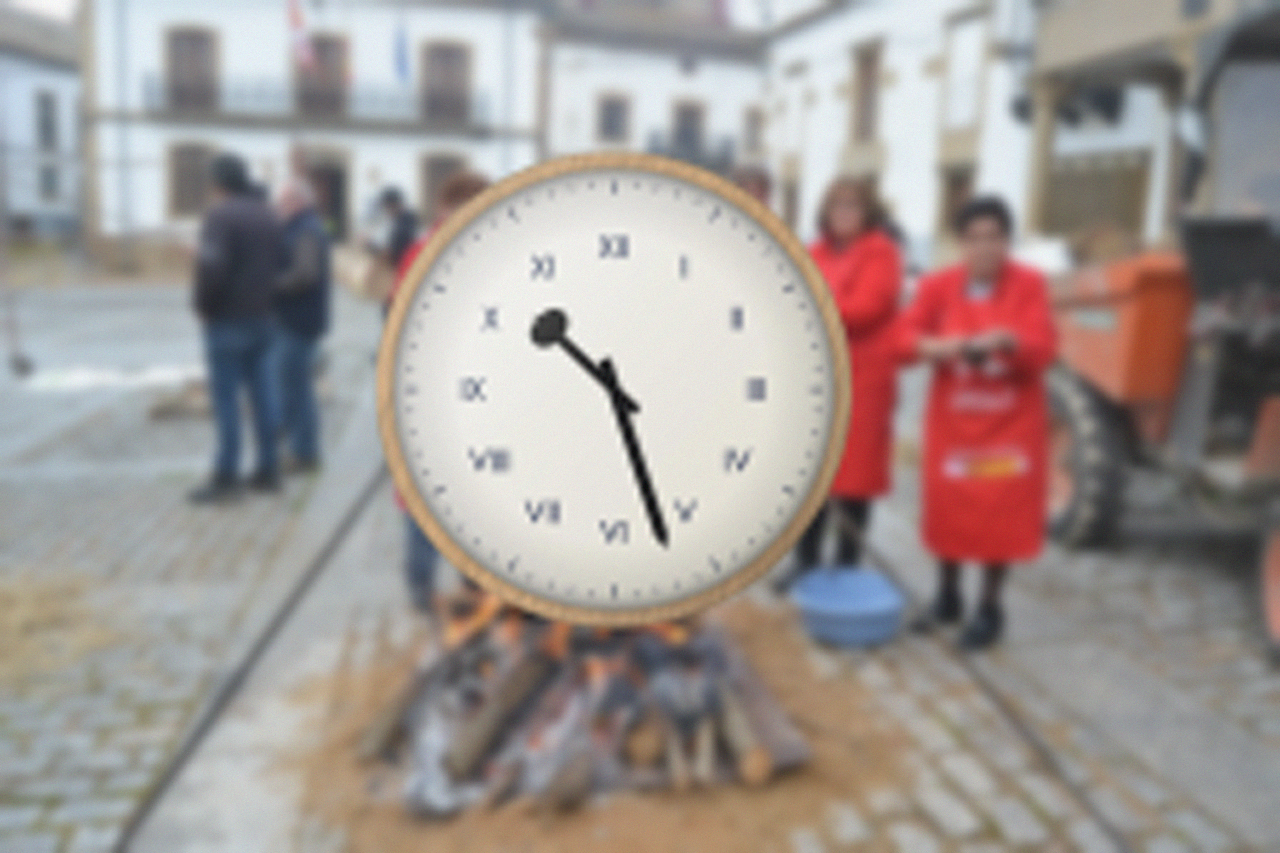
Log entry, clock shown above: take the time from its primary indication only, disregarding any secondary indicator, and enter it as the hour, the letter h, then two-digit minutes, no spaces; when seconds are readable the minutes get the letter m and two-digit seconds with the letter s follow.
10h27
